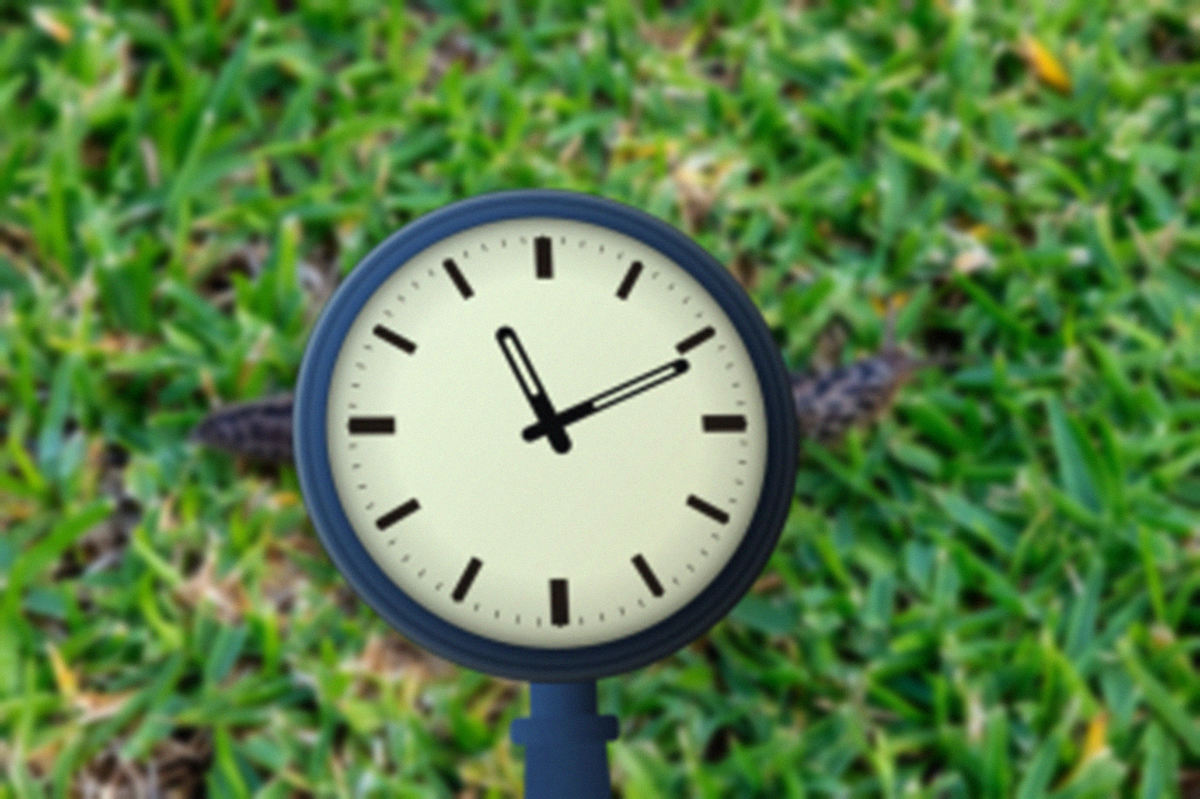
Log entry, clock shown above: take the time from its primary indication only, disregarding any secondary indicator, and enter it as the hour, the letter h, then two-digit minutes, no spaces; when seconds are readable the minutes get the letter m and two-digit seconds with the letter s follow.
11h11
